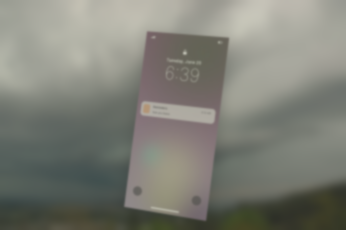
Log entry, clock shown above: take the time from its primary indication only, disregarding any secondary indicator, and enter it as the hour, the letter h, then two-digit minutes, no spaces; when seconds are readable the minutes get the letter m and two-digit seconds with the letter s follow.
6h39
